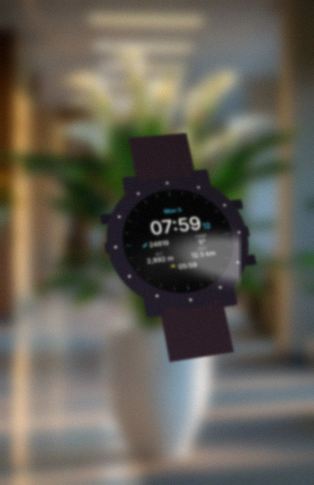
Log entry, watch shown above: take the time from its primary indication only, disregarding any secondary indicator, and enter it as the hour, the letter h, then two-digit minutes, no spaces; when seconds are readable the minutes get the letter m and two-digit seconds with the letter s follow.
7h59
